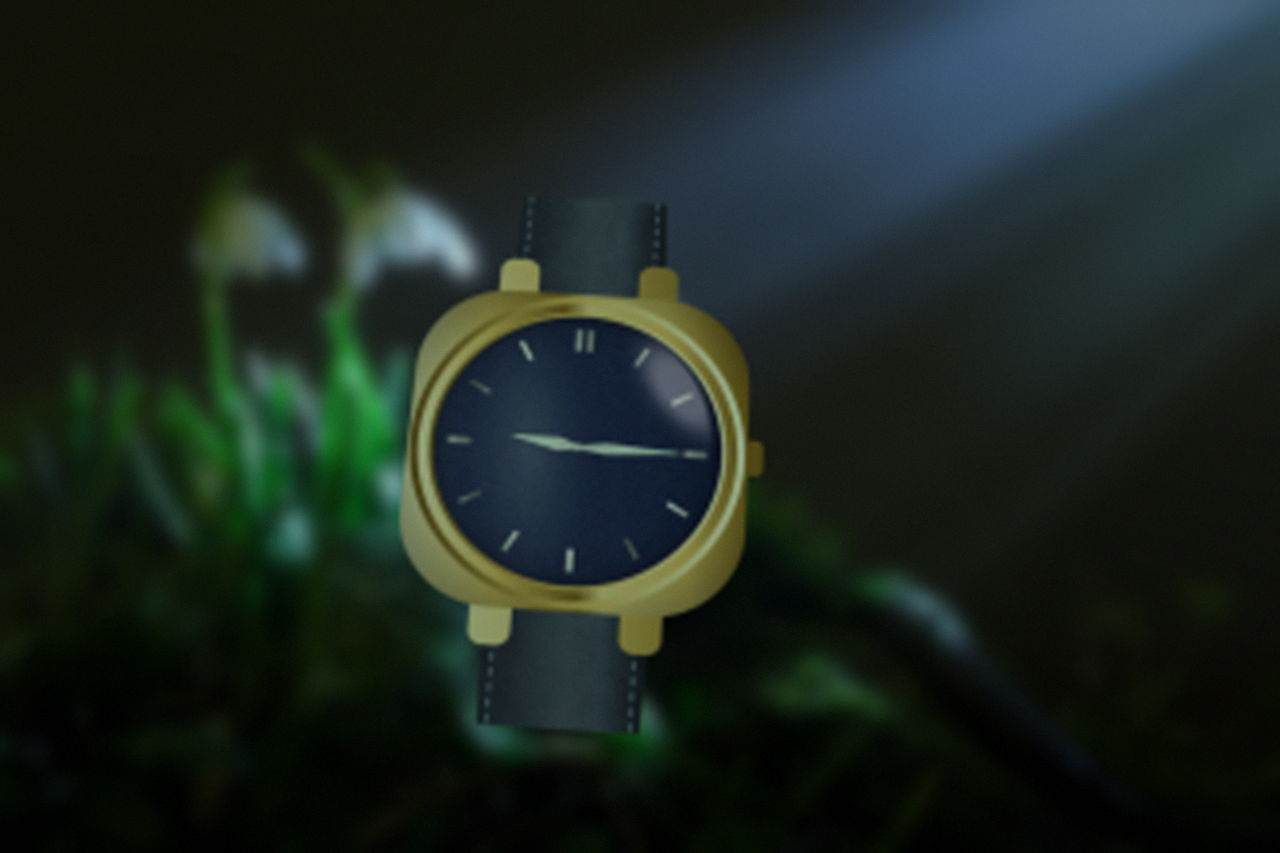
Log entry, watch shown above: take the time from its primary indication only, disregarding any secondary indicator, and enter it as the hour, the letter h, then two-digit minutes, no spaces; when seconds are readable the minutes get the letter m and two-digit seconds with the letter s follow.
9h15
